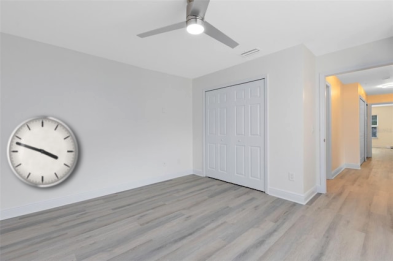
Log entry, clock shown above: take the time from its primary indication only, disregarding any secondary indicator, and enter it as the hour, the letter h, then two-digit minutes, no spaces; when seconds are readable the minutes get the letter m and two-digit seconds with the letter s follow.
3h48
